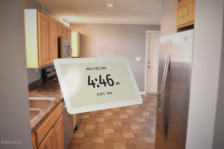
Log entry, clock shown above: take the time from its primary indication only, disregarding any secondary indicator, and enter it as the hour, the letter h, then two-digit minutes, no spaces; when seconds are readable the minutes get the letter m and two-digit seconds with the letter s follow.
4h46
